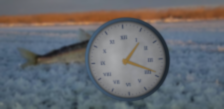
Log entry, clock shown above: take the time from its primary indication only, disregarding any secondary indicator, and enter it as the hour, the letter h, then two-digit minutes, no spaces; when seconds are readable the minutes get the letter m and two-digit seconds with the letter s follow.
1h19
